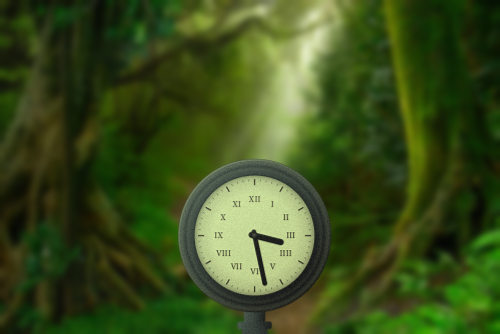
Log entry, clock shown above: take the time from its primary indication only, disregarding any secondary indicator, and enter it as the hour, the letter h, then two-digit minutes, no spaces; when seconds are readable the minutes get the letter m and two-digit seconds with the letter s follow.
3h28
